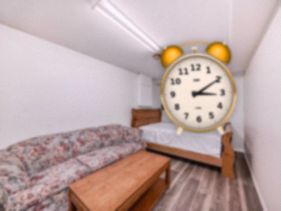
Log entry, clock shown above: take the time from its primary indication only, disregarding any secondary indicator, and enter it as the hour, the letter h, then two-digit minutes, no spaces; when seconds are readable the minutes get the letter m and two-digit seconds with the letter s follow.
3h10
